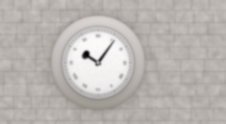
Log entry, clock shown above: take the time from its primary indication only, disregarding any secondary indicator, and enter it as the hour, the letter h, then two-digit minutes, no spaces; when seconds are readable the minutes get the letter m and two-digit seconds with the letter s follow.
10h06
